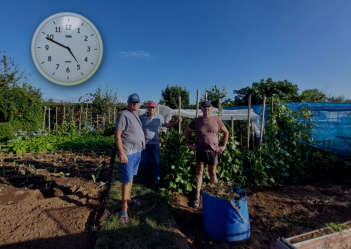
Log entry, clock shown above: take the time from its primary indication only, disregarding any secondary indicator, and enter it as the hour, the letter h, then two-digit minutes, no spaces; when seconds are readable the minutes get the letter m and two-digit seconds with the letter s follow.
4h49
